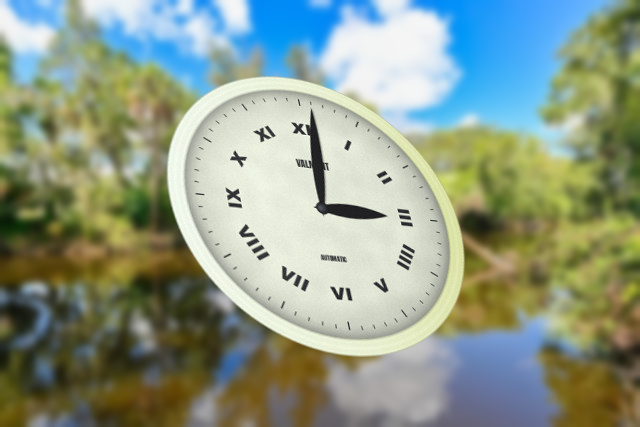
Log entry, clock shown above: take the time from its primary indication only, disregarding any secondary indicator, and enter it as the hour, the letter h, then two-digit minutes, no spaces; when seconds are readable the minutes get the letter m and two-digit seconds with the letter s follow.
3h01
